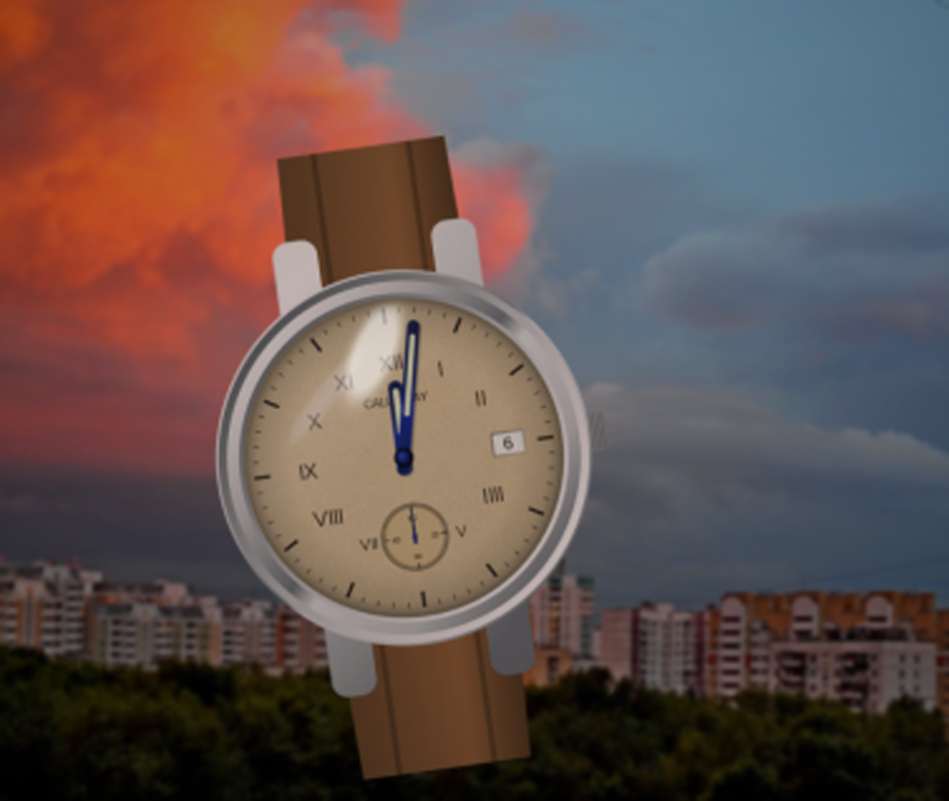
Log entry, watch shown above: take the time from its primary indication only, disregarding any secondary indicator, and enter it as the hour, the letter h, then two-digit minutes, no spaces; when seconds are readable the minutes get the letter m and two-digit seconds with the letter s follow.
12h02
